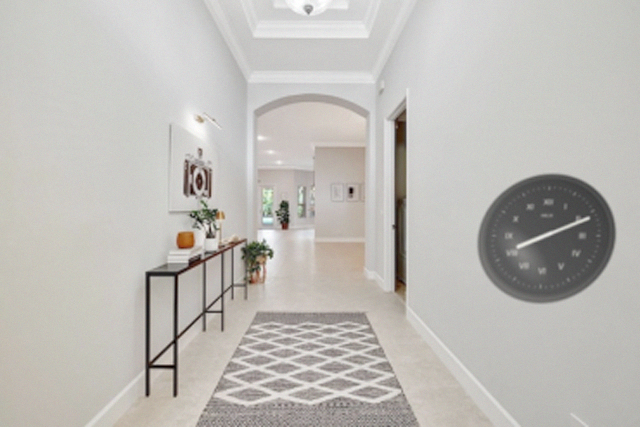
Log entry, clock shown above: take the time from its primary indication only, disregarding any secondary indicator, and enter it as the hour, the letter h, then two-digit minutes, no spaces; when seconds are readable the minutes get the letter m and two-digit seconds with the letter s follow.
8h11
